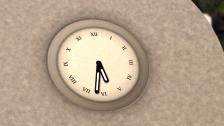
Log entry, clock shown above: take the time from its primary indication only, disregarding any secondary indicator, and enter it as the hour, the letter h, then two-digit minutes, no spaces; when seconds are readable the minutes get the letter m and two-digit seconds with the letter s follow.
5h32
